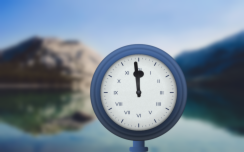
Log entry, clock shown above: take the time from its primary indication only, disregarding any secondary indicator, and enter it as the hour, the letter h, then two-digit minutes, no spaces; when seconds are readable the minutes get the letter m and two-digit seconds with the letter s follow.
11h59
